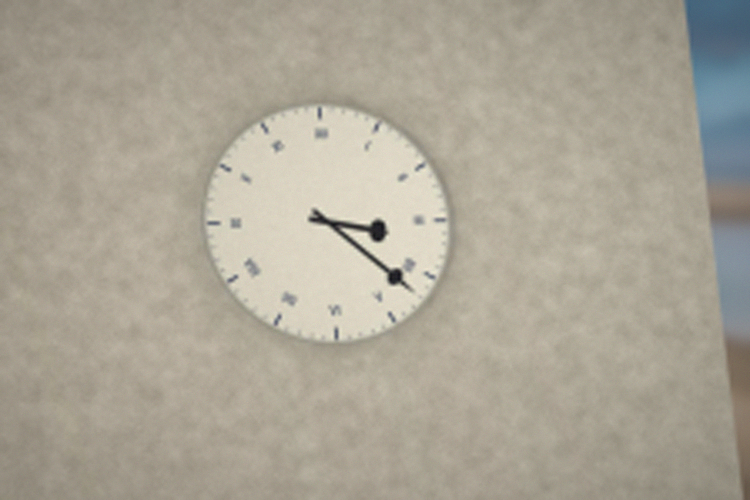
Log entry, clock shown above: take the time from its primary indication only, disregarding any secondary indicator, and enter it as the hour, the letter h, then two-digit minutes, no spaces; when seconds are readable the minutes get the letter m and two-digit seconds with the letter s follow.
3h22
